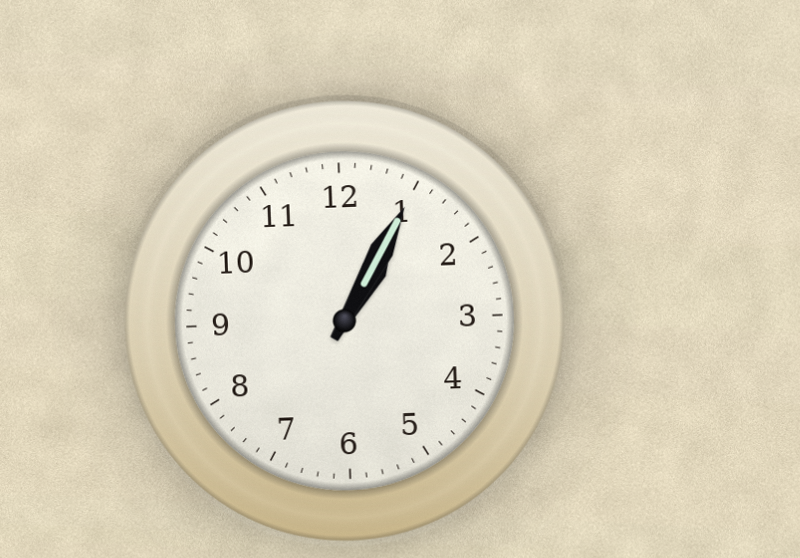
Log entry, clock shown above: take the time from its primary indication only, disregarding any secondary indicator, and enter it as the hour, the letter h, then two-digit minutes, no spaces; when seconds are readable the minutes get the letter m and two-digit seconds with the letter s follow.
1h05
